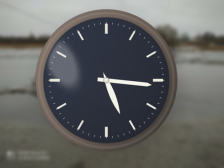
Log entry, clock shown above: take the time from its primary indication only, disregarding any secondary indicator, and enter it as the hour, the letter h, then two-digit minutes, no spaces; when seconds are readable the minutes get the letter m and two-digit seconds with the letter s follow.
5h16
